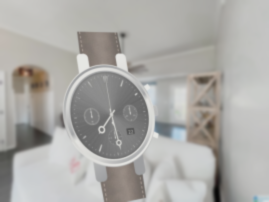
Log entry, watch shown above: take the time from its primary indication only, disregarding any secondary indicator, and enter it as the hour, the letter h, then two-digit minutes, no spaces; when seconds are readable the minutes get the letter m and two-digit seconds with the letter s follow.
7h29
